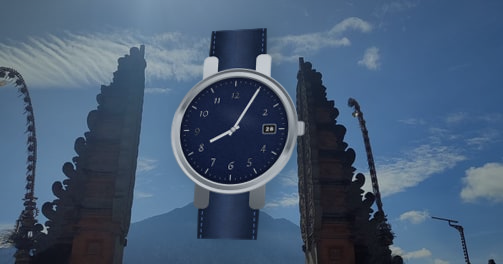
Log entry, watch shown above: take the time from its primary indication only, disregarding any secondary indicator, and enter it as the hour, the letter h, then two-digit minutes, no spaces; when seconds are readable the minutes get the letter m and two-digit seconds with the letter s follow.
8h05
